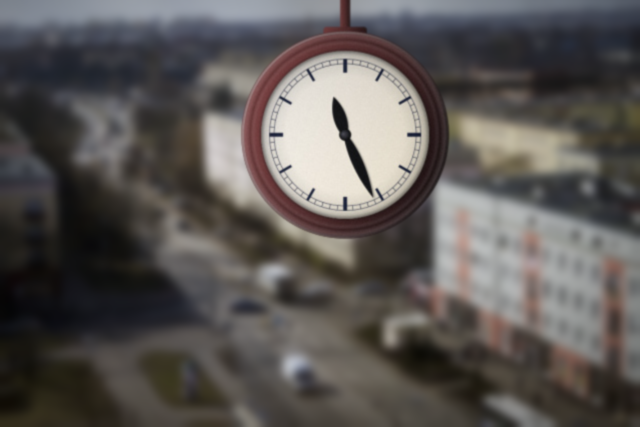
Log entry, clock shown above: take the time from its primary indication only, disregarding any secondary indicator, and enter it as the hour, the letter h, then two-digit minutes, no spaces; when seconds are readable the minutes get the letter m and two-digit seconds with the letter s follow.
11h26
